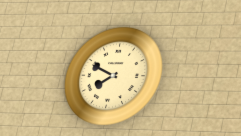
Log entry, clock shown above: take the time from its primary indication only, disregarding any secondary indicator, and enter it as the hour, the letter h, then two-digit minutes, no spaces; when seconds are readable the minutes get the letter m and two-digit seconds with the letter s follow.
7h49
